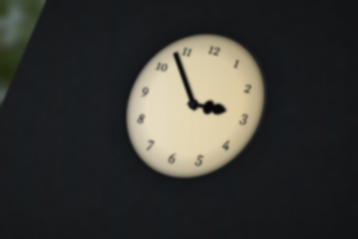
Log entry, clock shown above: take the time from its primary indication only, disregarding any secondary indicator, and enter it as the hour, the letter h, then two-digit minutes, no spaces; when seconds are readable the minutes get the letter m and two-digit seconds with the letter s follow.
2h53
